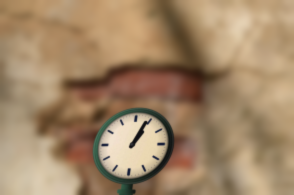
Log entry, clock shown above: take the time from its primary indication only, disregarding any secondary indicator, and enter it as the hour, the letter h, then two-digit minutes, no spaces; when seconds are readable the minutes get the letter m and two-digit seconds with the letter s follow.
1h04
